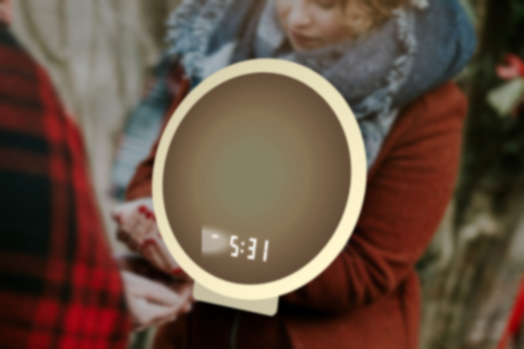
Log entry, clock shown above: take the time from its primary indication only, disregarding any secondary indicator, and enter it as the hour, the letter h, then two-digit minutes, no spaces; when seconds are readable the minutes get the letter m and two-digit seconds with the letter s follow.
5h31
